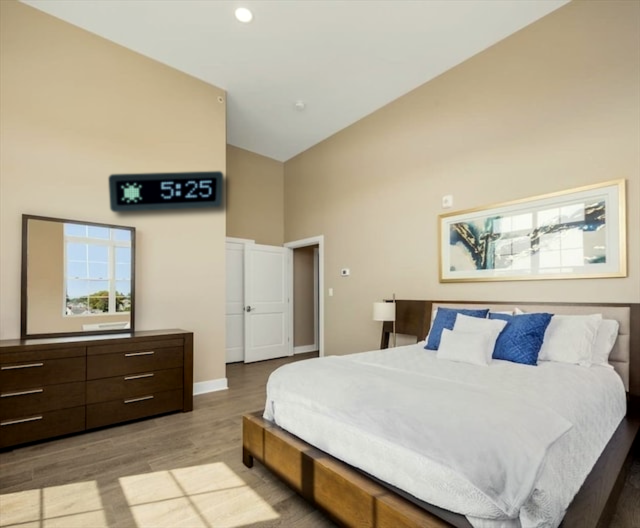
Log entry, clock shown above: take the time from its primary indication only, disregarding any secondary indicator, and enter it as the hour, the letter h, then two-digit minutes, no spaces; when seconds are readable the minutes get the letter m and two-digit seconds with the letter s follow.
5h25
